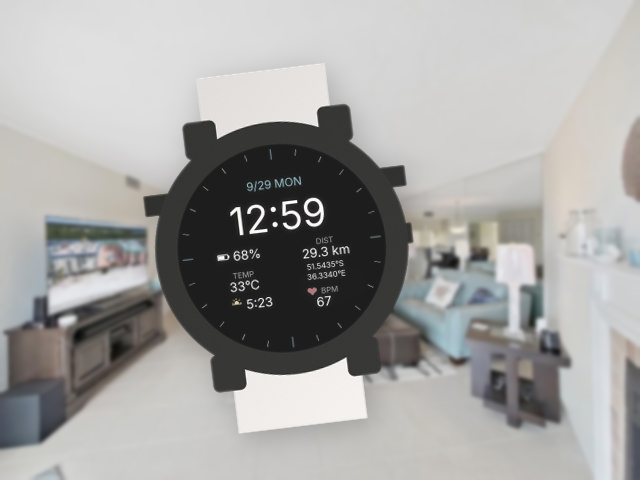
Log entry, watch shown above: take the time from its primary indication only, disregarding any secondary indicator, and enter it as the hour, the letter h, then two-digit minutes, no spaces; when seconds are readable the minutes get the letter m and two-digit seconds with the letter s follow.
12h59
